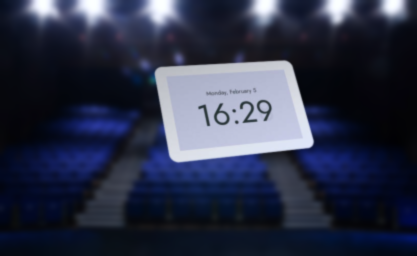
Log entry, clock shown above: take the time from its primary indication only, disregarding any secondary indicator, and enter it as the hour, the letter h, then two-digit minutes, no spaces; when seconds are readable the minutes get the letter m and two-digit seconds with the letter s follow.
16h29
